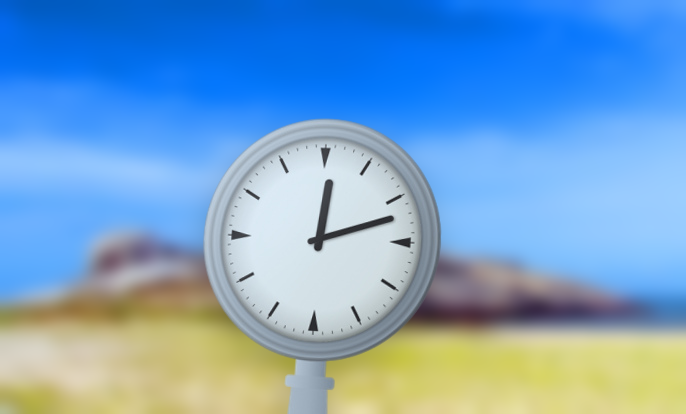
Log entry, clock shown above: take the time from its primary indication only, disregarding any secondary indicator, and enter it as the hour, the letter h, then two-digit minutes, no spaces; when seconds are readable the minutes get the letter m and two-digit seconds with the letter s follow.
12h12
